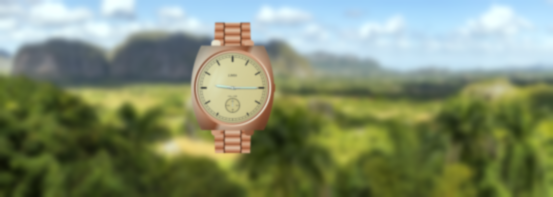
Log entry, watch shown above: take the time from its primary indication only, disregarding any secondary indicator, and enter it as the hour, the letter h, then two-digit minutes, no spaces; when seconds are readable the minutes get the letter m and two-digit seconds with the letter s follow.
9h15
